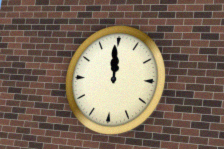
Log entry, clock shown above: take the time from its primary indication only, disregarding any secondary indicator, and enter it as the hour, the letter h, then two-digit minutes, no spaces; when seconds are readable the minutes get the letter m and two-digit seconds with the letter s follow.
11h59
